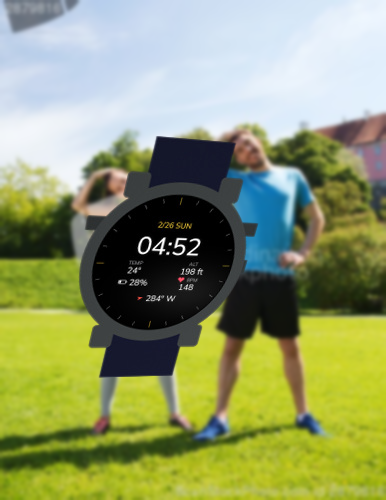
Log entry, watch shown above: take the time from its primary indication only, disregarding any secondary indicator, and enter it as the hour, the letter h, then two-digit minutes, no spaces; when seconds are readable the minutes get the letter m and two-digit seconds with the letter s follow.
4h52
